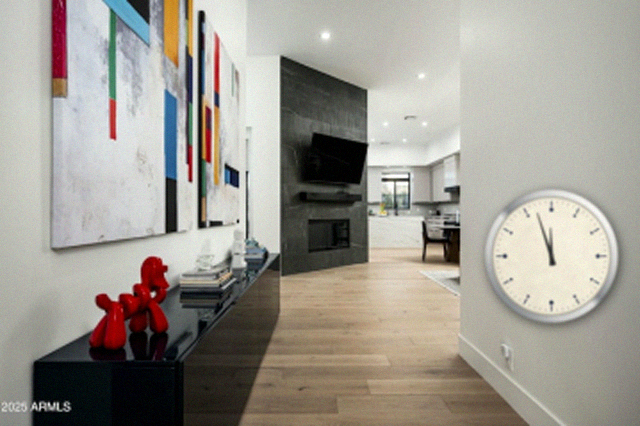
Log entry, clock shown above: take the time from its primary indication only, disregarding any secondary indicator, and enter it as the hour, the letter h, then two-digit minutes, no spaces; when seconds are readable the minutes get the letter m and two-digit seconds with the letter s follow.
11h57
